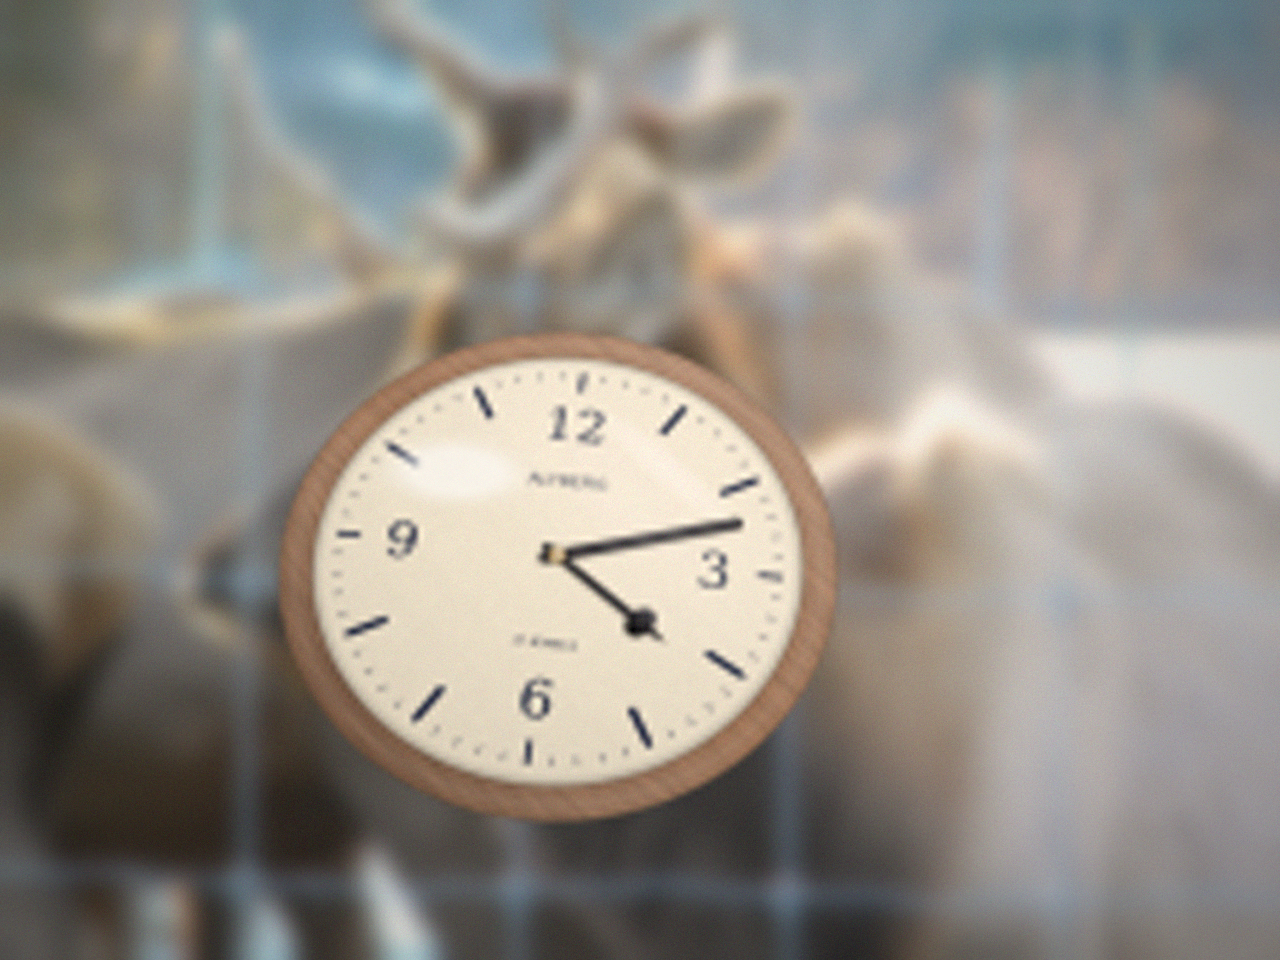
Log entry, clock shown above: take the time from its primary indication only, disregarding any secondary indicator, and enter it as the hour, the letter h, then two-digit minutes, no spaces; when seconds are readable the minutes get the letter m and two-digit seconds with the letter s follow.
4h12
